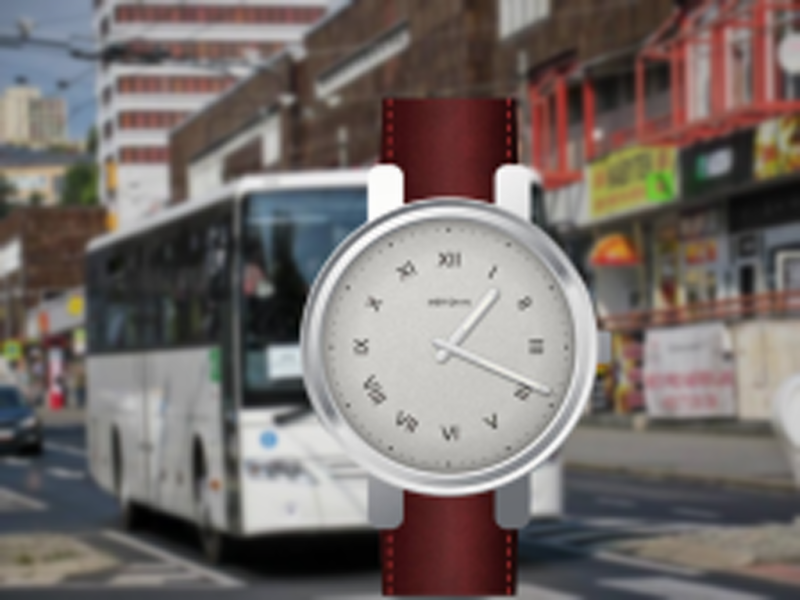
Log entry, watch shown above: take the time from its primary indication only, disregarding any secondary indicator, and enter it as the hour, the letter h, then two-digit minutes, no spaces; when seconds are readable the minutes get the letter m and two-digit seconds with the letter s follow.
1h19
